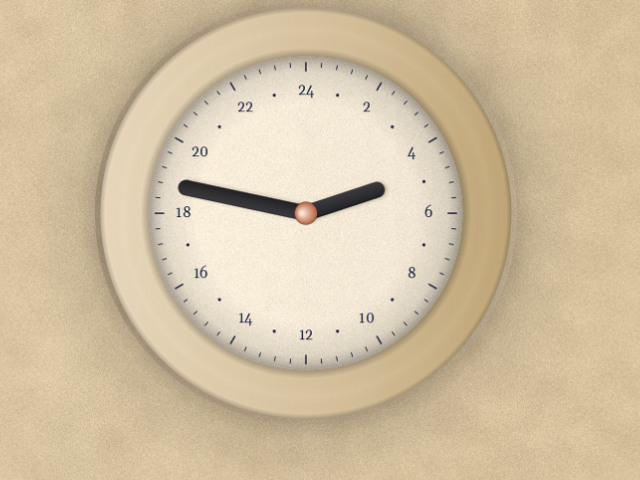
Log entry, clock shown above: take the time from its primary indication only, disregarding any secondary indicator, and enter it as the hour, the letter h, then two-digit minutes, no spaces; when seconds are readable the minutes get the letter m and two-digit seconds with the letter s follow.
4h47
